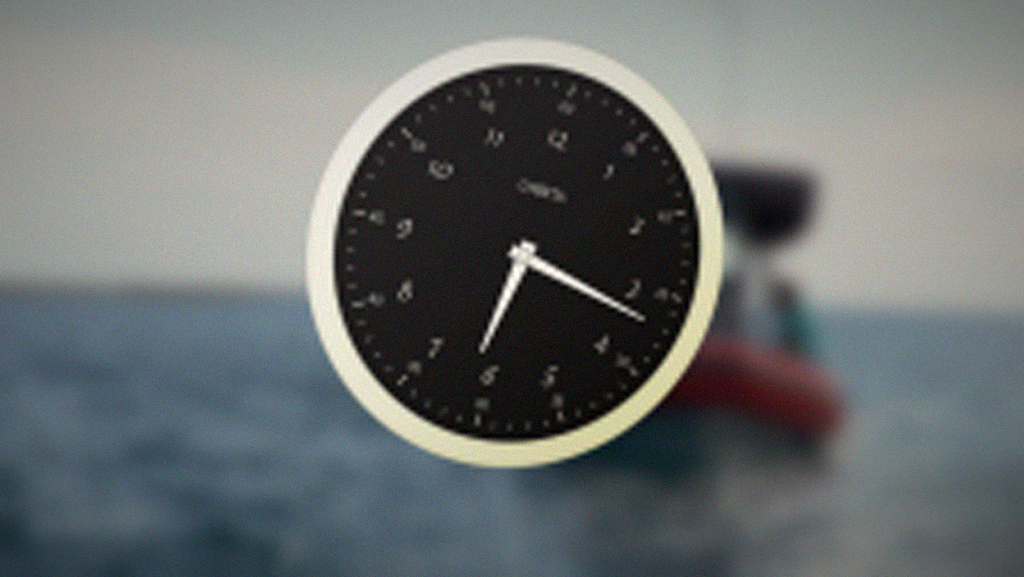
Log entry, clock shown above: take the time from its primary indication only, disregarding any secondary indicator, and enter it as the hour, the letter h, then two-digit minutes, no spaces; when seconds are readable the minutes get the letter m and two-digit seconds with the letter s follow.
6h17
